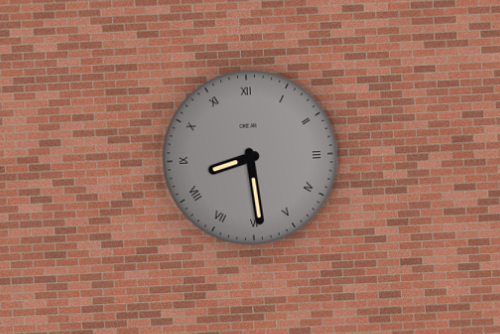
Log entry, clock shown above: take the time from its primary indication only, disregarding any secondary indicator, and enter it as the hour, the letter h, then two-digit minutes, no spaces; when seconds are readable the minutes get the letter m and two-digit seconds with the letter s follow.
8h29
